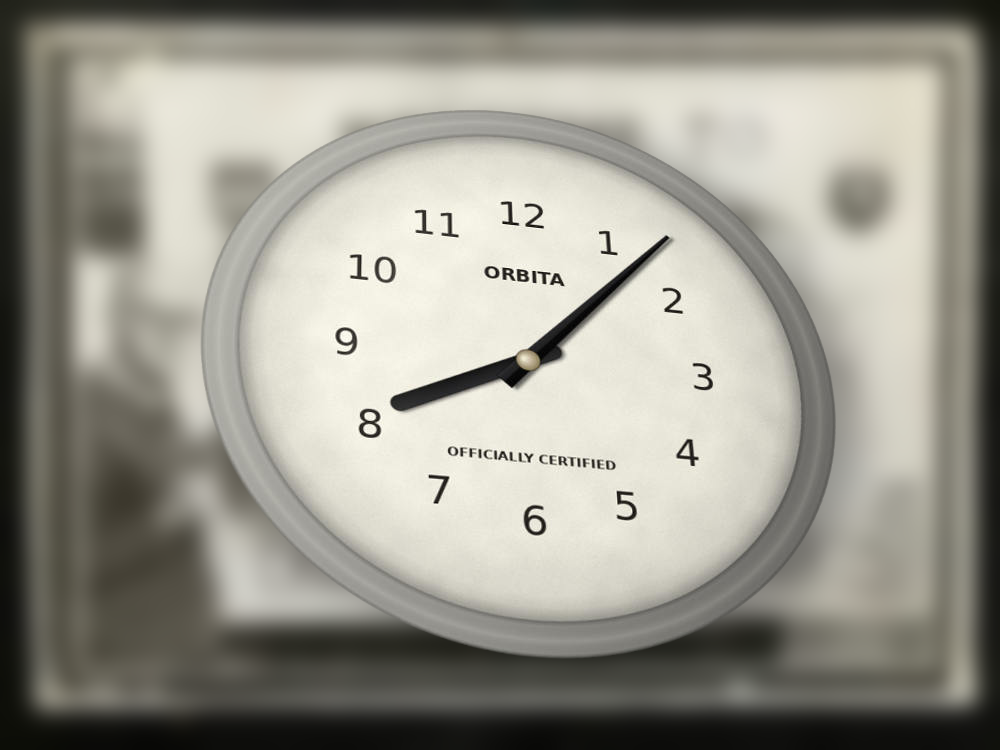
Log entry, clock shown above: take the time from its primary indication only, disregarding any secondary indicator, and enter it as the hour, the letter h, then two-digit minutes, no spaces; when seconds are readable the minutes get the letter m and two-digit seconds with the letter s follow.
8h07
